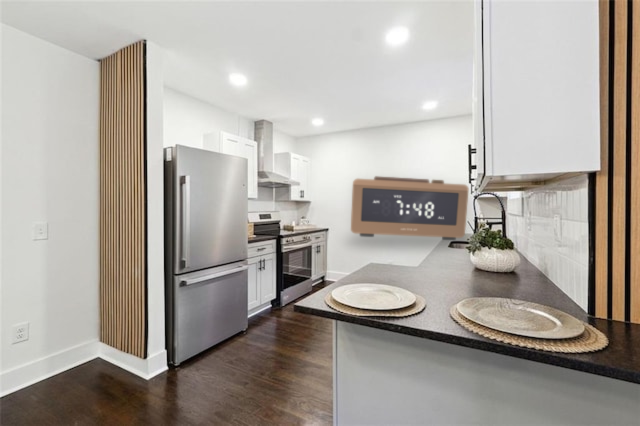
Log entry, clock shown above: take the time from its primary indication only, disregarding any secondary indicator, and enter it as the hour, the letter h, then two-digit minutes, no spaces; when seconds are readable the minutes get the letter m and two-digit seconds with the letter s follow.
7h48
